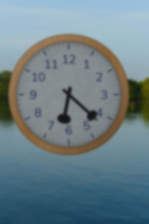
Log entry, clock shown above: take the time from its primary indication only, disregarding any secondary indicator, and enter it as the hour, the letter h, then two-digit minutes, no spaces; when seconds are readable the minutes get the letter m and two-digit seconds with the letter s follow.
6h22
